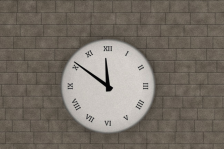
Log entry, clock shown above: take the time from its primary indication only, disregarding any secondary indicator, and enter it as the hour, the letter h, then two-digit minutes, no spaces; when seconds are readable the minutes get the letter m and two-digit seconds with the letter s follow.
11h51
